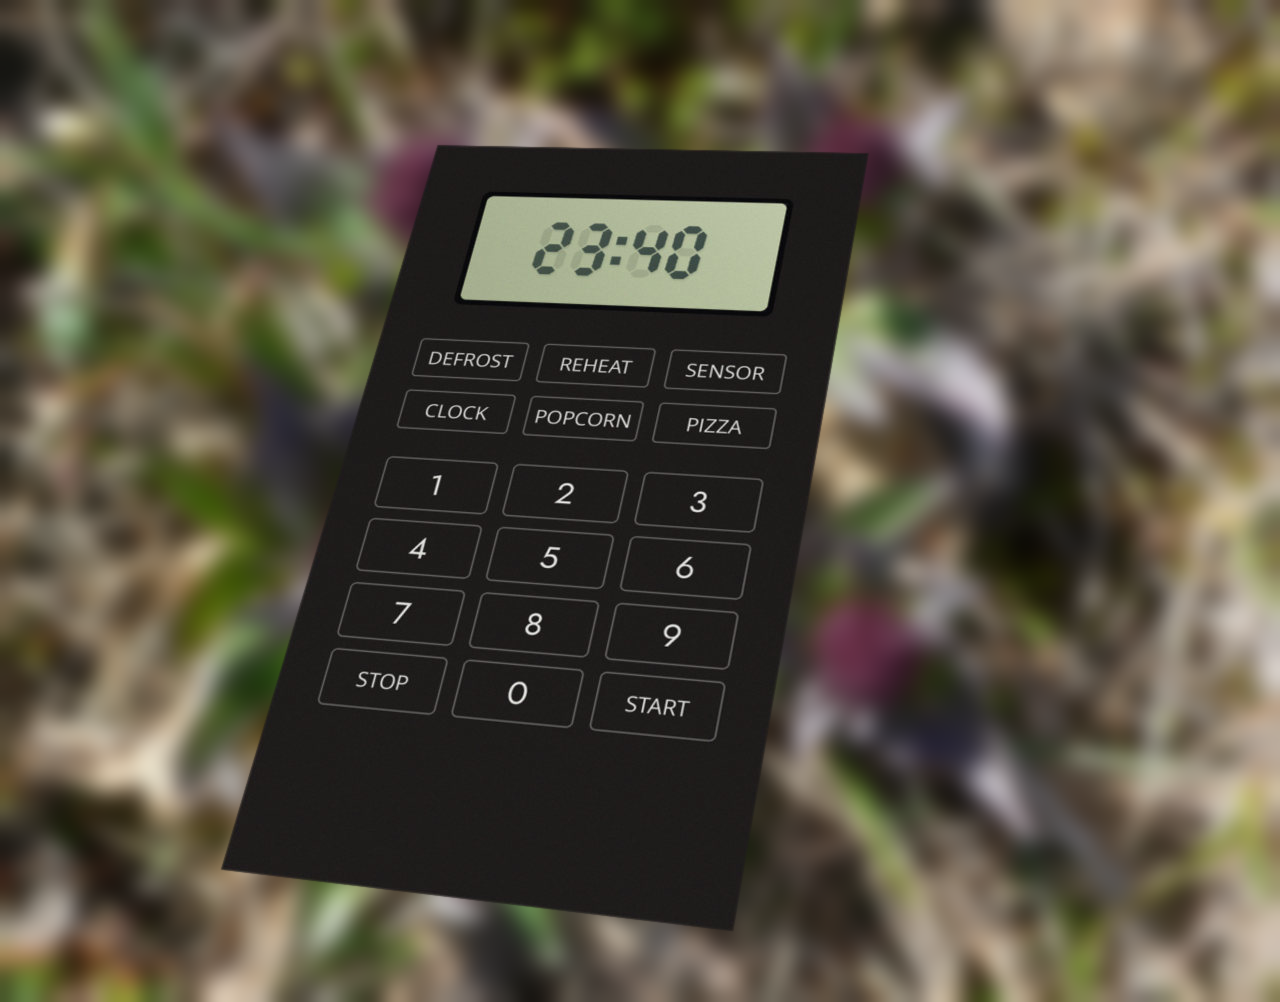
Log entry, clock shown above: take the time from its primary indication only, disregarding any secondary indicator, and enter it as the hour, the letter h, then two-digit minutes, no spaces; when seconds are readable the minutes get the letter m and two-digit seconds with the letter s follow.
23h40
